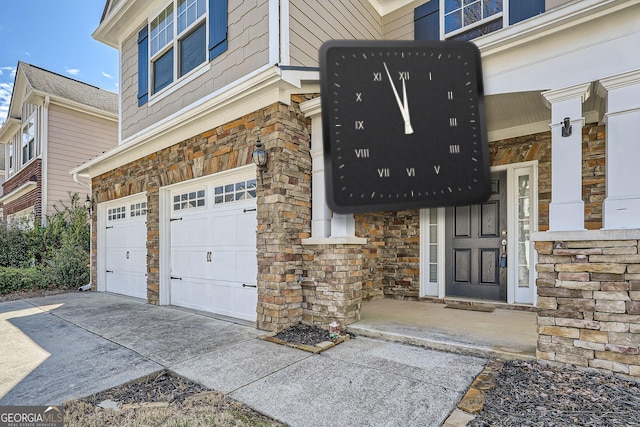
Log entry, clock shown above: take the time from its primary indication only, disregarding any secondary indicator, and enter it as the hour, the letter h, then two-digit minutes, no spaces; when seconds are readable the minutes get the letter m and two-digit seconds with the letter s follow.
11h57
